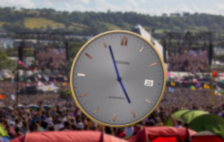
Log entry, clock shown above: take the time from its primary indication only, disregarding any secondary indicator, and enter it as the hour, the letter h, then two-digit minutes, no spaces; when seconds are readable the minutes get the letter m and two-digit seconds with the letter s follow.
4h56
